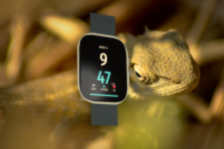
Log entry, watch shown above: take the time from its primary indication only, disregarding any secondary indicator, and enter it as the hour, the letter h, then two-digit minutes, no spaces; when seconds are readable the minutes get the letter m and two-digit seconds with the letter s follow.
9h47
